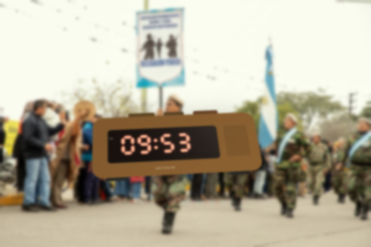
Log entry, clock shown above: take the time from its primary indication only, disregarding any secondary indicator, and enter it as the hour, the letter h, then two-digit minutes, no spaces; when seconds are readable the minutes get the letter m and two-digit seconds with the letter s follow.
9h53
